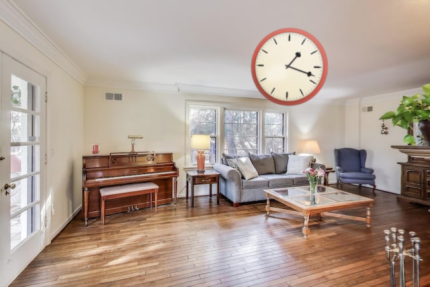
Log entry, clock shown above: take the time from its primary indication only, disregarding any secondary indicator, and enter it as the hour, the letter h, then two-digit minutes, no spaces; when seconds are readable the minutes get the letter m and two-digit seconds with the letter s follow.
1h18
